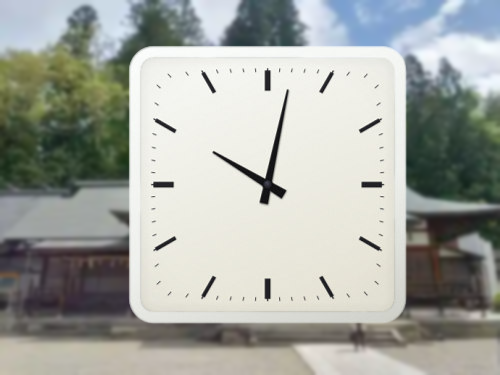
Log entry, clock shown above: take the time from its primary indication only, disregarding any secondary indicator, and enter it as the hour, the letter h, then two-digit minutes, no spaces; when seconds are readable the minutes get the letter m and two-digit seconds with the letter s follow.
10h02
